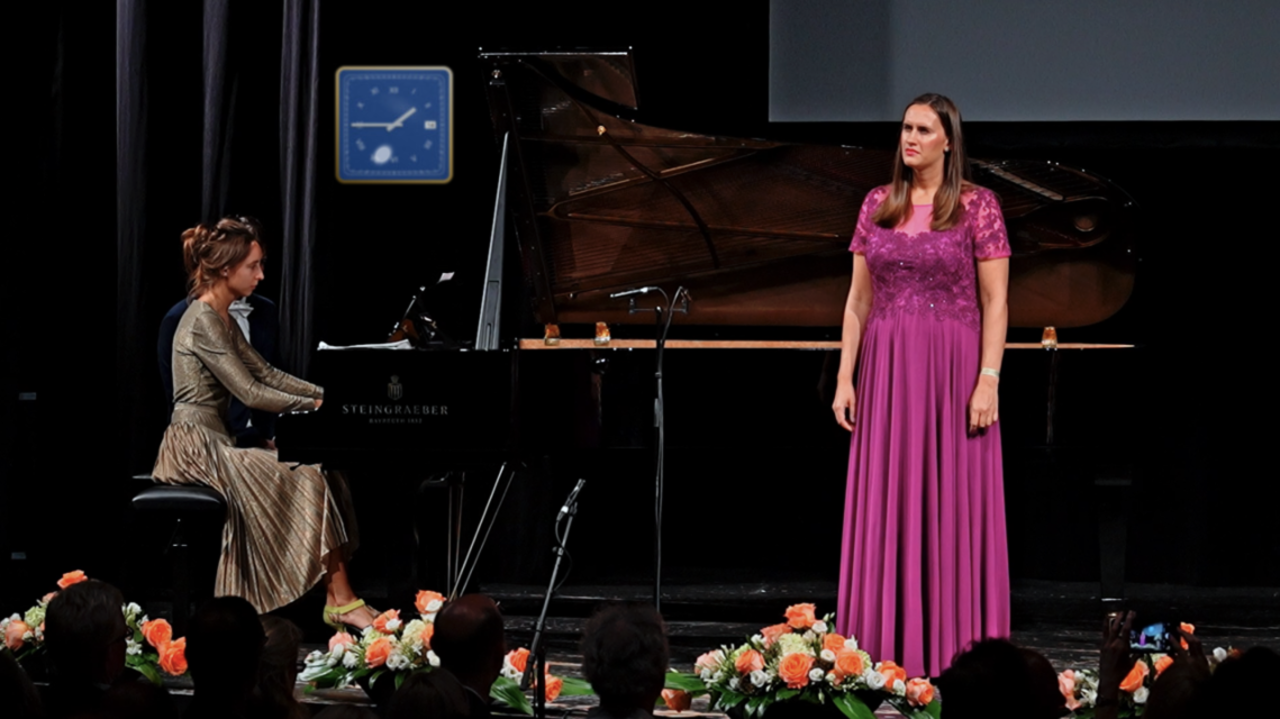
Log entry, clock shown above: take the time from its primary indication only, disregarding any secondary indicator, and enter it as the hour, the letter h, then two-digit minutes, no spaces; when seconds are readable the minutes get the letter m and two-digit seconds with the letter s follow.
1h45
